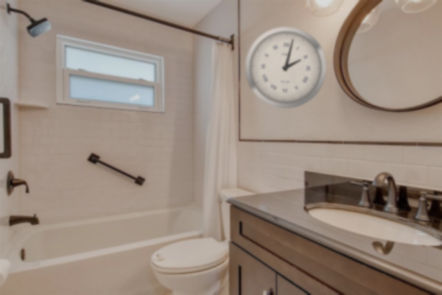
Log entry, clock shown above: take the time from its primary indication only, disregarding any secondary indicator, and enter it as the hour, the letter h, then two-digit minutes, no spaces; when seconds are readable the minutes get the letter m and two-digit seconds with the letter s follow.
2h02
